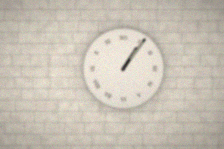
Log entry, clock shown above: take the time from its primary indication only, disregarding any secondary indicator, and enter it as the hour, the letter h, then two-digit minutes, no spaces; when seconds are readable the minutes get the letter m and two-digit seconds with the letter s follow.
1h06
